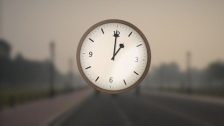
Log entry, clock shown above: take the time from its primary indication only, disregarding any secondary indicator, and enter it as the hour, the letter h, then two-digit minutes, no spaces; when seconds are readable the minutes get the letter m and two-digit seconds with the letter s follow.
1h00
